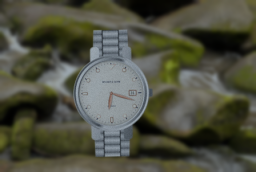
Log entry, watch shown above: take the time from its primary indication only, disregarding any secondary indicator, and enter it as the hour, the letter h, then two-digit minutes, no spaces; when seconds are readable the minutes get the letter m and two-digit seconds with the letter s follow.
6h18
